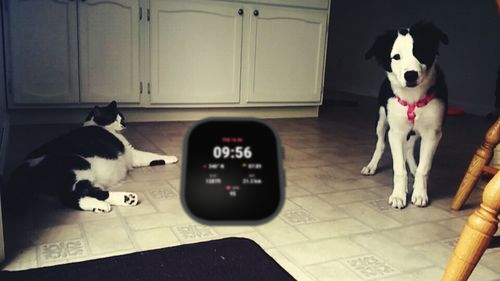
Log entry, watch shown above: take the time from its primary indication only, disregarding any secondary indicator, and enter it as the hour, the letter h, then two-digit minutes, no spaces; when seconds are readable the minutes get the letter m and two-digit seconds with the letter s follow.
9h56
